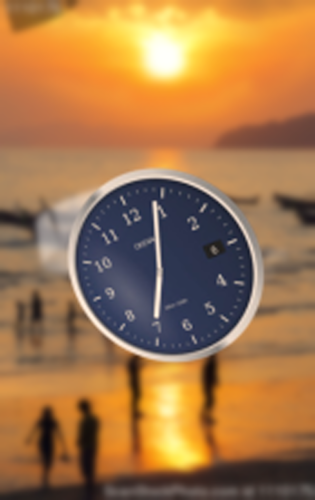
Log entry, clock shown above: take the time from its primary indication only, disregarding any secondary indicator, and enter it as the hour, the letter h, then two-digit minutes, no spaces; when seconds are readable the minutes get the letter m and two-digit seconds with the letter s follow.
7h04
